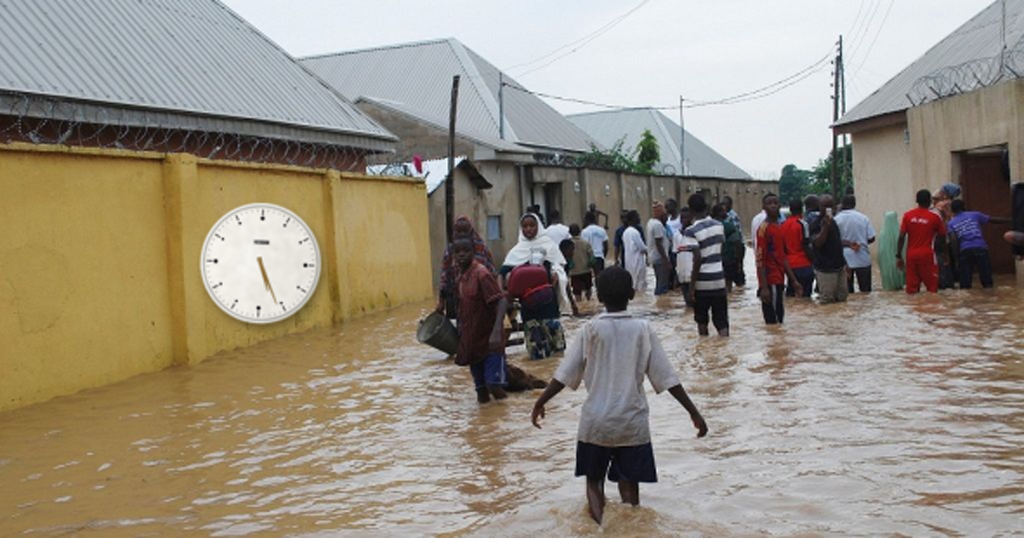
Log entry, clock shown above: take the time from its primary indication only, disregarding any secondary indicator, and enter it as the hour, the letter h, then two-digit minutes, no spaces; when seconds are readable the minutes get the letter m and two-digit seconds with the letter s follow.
5h26
